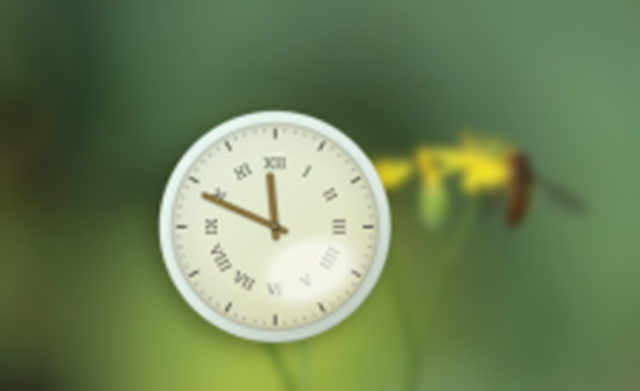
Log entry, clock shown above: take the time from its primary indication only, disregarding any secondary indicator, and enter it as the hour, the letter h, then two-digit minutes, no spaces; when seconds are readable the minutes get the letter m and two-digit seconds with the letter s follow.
11h49
